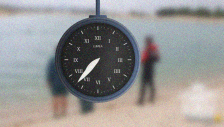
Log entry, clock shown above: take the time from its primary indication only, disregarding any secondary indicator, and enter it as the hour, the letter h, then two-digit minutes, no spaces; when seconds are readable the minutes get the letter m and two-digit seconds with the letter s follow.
7h37
